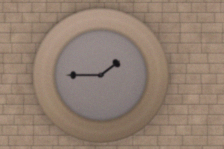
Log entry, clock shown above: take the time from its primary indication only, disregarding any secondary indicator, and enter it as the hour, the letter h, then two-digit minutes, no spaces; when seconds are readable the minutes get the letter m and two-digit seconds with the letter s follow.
1h45
